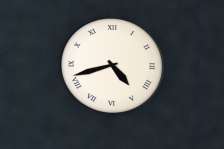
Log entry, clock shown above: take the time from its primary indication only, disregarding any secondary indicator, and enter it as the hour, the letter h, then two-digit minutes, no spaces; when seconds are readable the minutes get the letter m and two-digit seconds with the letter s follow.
4h42
